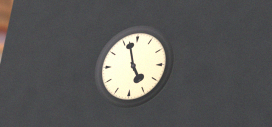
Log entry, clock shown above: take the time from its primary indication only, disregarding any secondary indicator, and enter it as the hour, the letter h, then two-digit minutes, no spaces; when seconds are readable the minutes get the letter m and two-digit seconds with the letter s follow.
4h57
